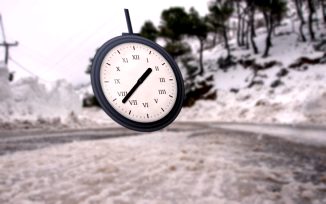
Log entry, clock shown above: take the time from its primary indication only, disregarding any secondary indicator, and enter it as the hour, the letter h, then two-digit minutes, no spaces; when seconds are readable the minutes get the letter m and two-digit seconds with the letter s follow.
1h38
